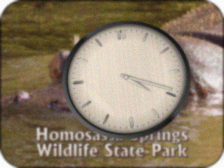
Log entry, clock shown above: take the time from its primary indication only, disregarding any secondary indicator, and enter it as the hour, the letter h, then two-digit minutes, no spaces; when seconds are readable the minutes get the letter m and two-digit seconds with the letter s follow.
4h19
